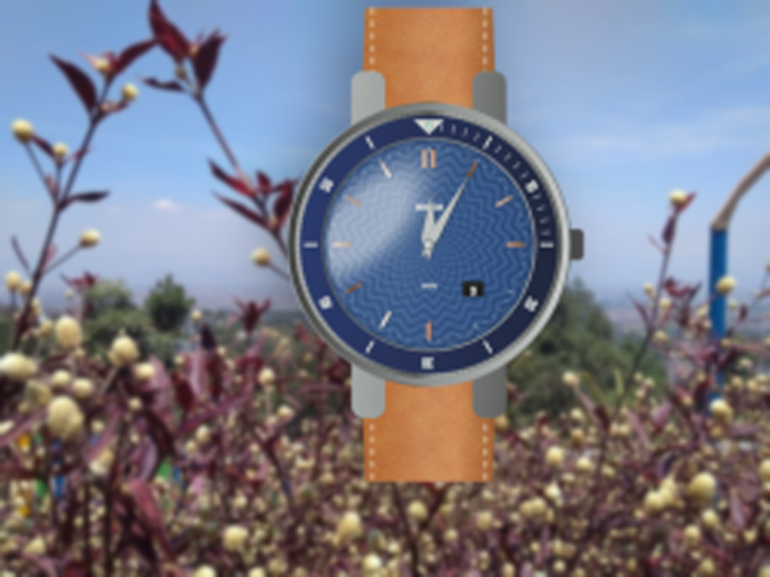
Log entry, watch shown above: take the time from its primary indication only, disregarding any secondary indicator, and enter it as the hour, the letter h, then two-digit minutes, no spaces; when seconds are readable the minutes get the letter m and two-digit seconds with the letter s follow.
12h05
